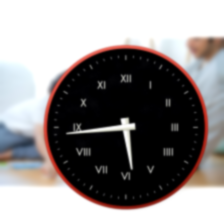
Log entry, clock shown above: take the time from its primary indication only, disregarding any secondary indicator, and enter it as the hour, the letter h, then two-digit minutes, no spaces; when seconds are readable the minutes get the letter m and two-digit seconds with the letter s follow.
5h44
